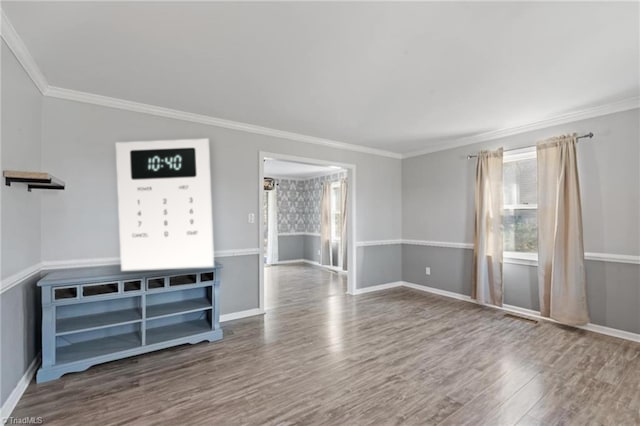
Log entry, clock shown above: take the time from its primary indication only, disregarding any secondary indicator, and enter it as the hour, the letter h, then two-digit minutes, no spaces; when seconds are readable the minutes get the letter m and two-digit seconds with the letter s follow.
10h40
